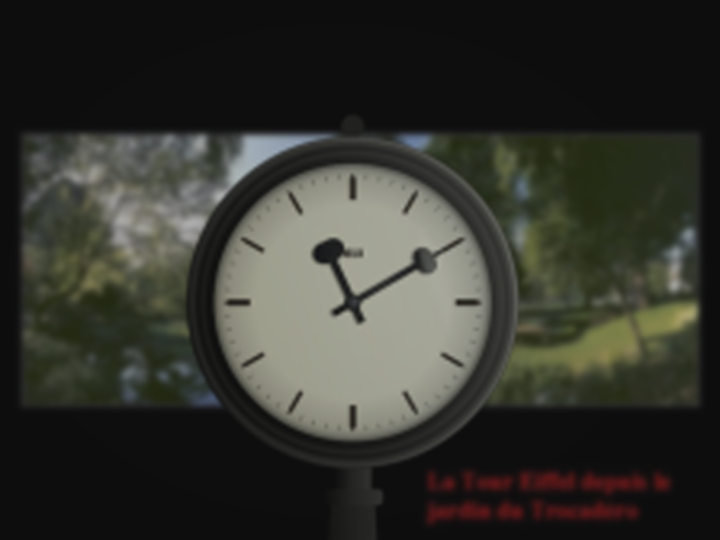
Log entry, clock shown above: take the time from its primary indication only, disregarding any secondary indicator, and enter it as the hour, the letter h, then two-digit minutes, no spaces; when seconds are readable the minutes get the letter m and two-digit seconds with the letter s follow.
11h10
